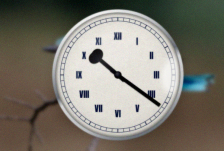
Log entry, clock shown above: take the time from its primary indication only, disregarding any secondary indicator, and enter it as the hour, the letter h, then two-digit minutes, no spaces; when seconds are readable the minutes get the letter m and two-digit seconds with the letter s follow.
10h21
